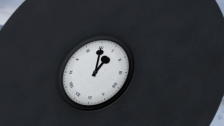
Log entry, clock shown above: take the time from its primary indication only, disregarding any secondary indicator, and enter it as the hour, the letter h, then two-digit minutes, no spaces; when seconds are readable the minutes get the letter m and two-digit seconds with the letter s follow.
1h00
